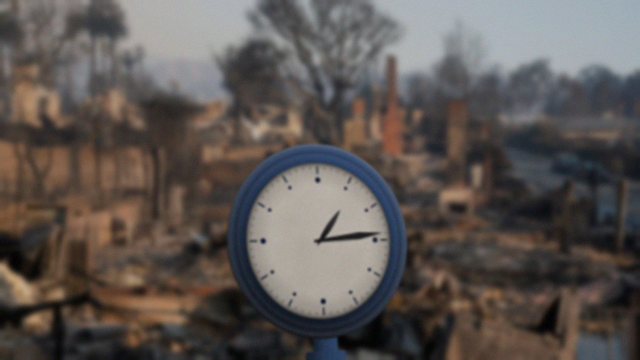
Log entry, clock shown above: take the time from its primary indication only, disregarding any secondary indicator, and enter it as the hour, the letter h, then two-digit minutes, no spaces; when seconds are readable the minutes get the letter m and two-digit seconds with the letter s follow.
1h14
